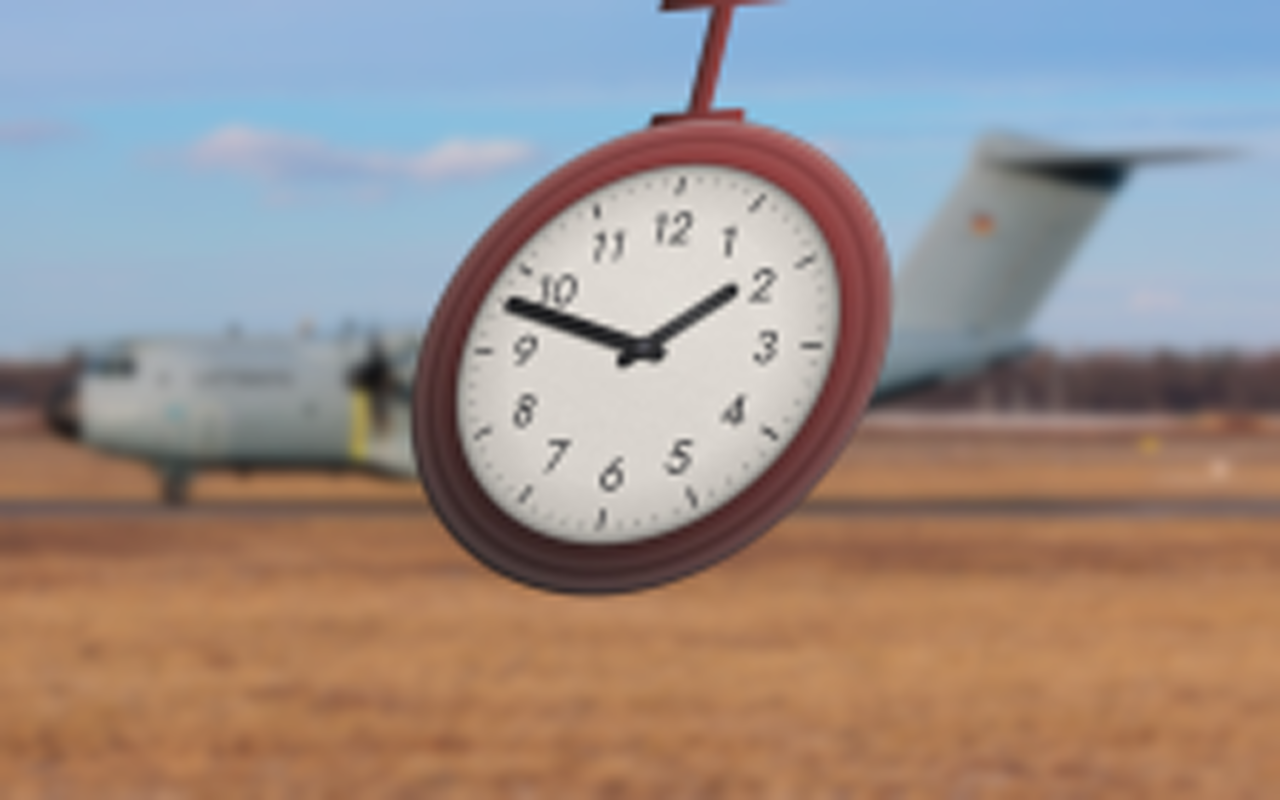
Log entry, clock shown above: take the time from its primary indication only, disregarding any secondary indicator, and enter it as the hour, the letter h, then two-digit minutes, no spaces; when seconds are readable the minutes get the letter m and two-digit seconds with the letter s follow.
1h48
